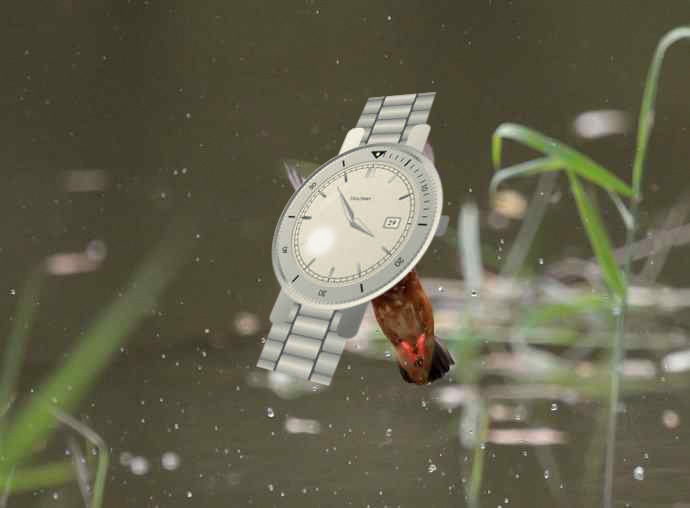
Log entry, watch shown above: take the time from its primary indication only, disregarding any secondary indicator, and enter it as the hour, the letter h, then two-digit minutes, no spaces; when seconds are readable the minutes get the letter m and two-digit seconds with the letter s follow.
3h53
